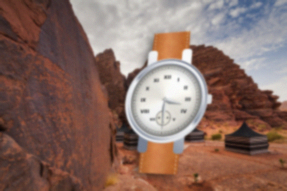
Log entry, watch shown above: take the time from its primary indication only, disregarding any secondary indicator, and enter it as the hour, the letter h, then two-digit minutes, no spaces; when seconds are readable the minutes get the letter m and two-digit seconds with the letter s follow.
3h30
